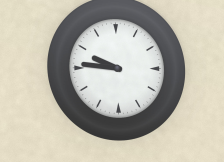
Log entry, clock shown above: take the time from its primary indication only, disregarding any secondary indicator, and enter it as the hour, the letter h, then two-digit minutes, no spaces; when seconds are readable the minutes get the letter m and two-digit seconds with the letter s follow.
9h46
